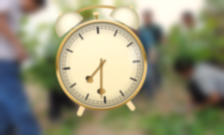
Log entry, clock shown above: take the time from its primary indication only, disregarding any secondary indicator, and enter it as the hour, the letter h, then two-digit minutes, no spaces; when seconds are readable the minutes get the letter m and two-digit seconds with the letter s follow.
7h31
